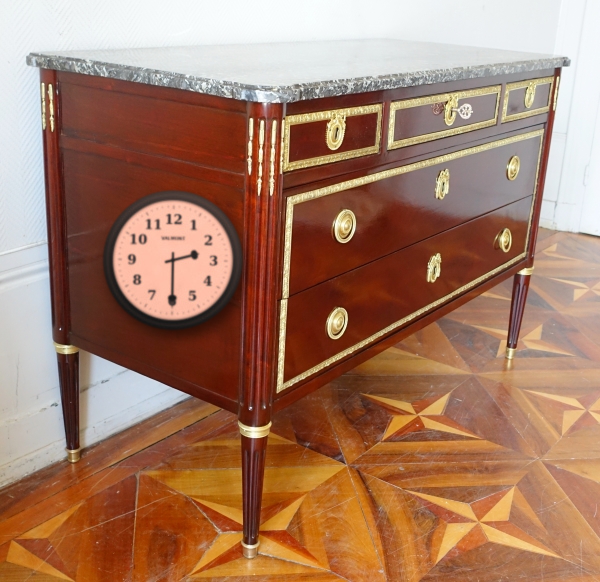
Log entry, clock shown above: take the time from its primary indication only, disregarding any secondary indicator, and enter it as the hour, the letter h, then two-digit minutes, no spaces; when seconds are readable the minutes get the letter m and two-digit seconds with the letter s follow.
2h30
